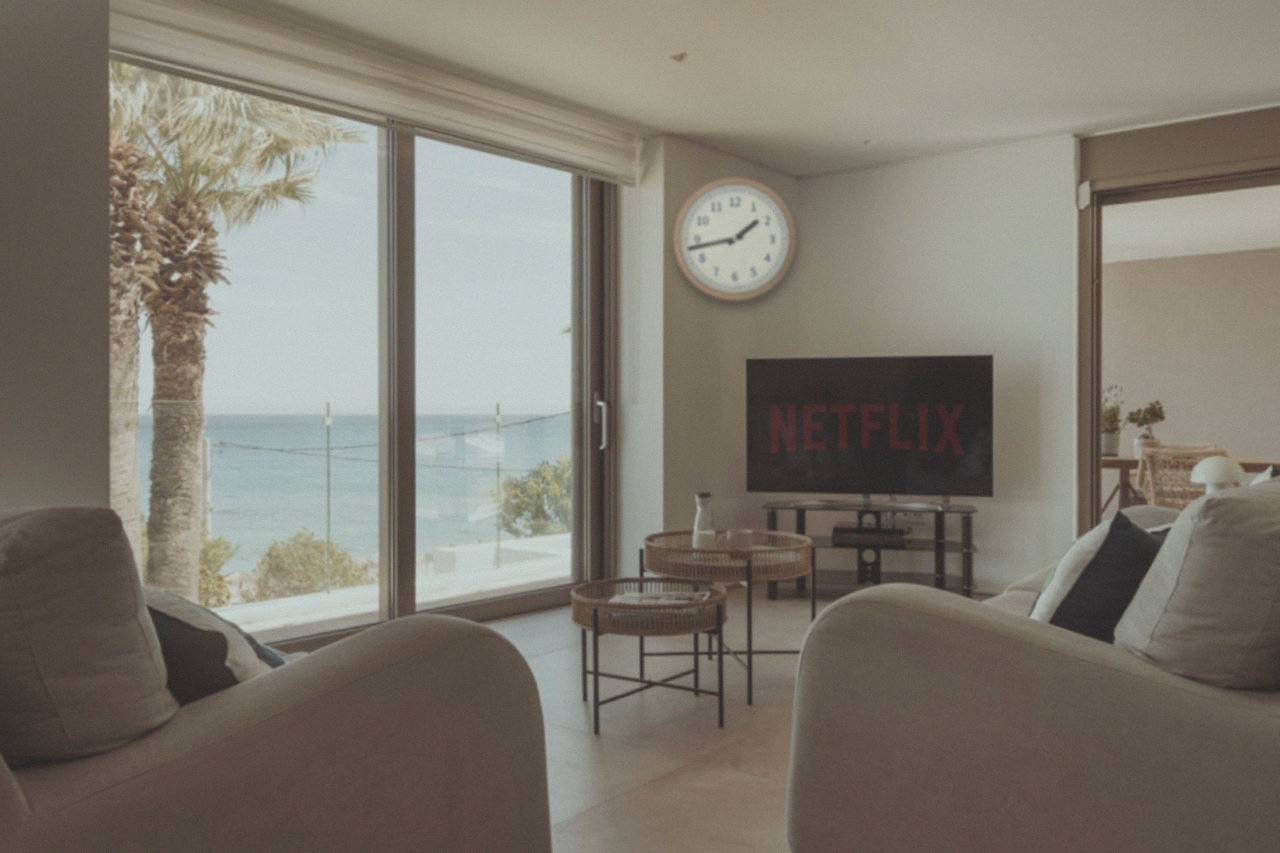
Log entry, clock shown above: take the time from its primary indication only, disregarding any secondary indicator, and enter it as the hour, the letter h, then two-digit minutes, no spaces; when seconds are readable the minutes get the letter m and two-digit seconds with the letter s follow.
1h43
